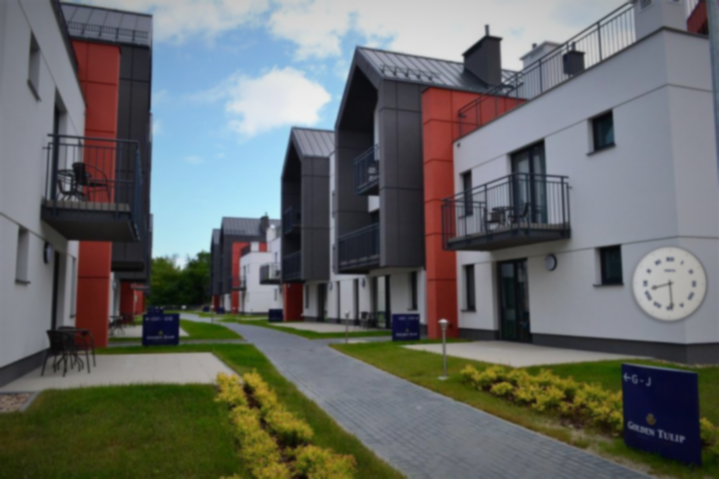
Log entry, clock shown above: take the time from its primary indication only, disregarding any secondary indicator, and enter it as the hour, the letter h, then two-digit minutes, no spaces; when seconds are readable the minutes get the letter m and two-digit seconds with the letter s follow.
8h29
